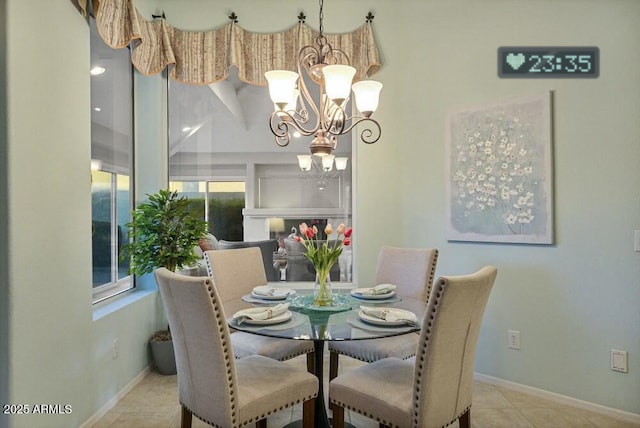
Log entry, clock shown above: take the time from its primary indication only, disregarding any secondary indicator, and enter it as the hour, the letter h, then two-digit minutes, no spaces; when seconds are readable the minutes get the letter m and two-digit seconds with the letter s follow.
23h35
